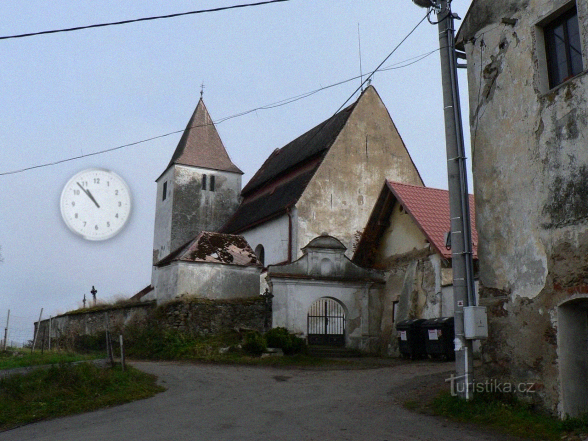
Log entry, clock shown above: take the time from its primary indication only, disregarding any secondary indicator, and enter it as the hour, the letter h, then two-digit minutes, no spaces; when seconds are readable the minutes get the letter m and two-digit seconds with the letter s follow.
10h53
